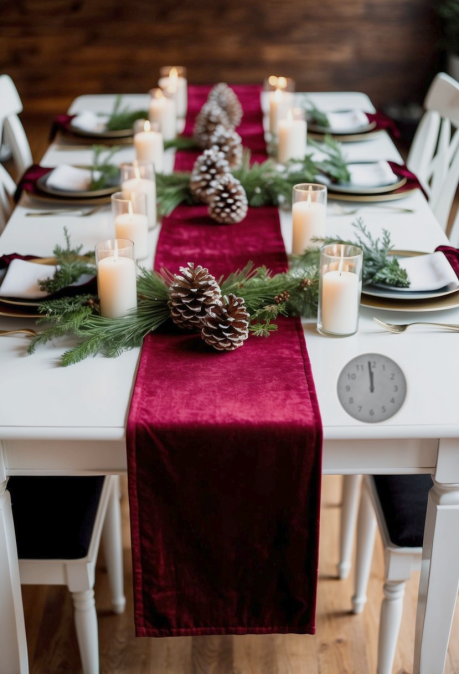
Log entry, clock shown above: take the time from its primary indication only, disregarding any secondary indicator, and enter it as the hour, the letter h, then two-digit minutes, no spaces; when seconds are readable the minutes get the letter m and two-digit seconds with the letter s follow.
11h59
